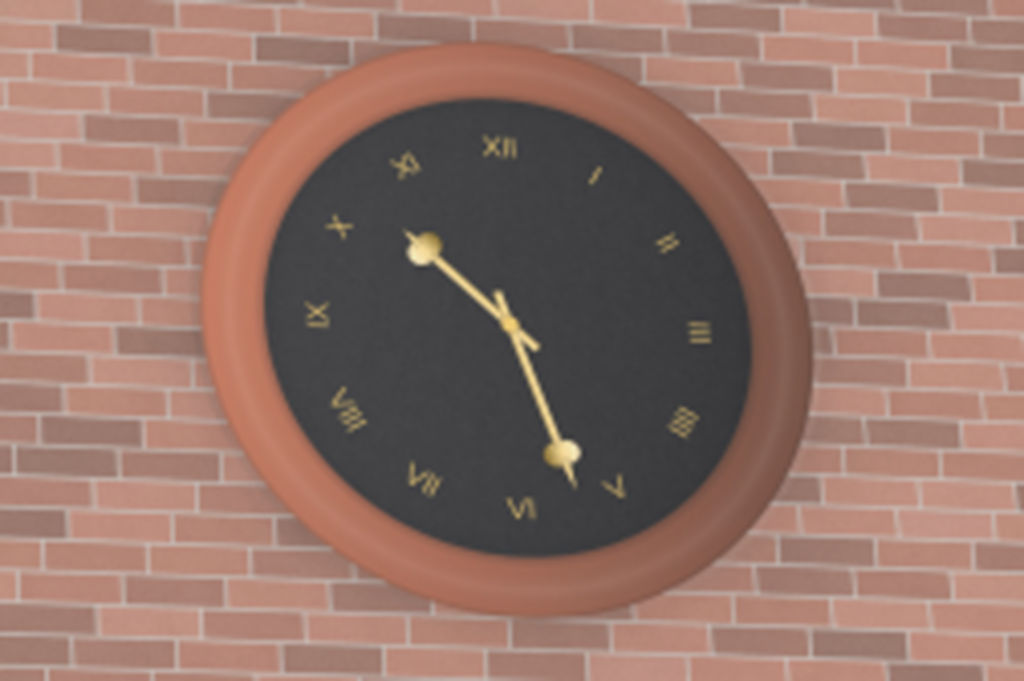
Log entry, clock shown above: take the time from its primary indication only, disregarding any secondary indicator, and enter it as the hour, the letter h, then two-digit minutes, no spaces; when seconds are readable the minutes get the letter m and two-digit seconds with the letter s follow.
10h27
